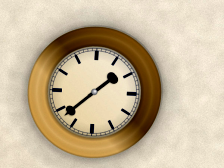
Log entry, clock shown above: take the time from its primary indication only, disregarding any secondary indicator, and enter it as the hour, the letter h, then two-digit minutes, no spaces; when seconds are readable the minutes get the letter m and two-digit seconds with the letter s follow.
1h38
